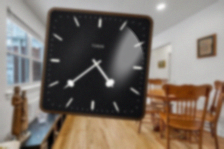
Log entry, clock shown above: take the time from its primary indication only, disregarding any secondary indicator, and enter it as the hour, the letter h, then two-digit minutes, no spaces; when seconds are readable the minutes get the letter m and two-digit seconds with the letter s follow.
4h38
